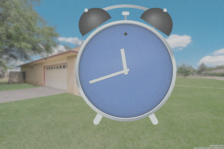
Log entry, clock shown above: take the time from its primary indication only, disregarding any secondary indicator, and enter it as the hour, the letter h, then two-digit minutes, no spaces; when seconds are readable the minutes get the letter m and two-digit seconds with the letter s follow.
11h42
